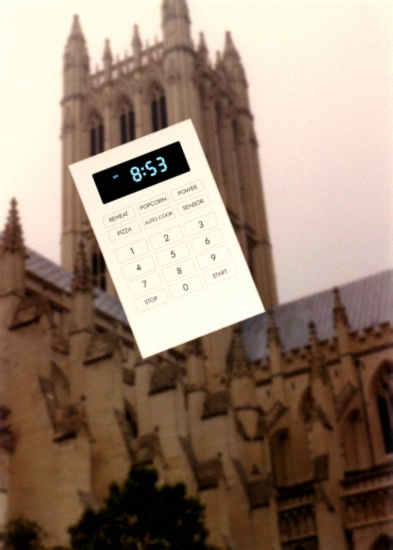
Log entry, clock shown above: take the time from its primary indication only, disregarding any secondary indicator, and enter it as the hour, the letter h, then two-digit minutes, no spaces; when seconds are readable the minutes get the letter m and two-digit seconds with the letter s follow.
8h53
